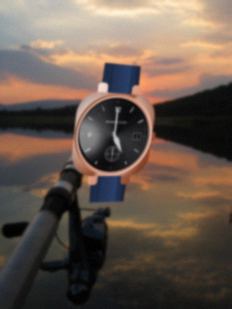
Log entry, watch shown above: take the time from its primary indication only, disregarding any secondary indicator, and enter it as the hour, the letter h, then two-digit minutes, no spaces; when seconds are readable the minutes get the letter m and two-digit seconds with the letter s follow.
5h00
